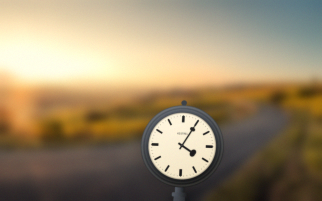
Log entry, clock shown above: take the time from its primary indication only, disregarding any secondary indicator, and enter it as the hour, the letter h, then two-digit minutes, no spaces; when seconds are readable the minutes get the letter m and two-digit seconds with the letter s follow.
4h05
